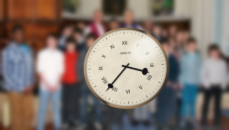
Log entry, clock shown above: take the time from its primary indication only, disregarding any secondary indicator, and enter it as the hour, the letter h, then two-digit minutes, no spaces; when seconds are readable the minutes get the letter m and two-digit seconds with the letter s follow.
3h37
